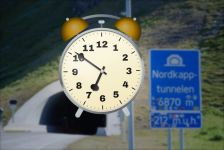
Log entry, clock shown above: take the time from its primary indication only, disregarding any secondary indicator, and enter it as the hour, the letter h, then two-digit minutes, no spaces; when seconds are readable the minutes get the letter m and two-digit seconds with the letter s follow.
6h51
